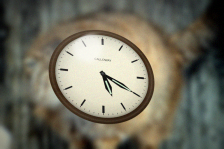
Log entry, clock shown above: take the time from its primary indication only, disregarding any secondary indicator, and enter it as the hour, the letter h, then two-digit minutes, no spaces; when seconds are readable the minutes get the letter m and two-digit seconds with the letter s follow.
5h20
